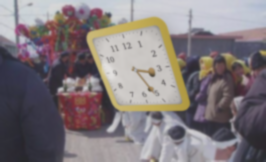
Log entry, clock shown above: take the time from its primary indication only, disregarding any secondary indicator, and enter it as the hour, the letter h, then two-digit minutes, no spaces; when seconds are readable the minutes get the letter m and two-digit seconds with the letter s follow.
3h26
